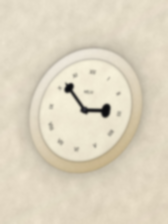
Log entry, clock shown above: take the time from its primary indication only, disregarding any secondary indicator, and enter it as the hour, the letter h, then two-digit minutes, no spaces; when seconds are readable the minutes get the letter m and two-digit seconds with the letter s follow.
2h52
